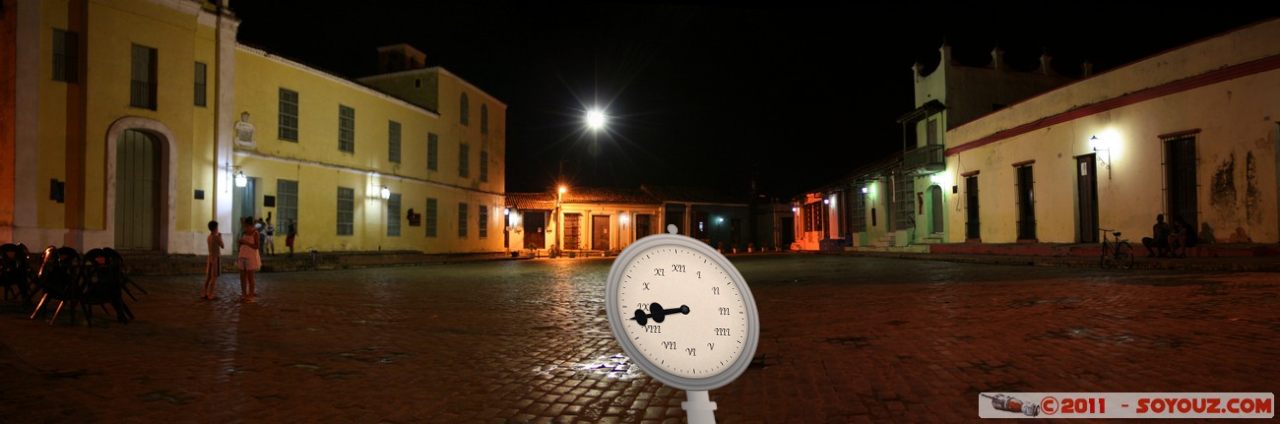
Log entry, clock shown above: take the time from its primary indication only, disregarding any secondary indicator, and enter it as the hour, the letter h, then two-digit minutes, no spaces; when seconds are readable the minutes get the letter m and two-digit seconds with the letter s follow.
8h43
